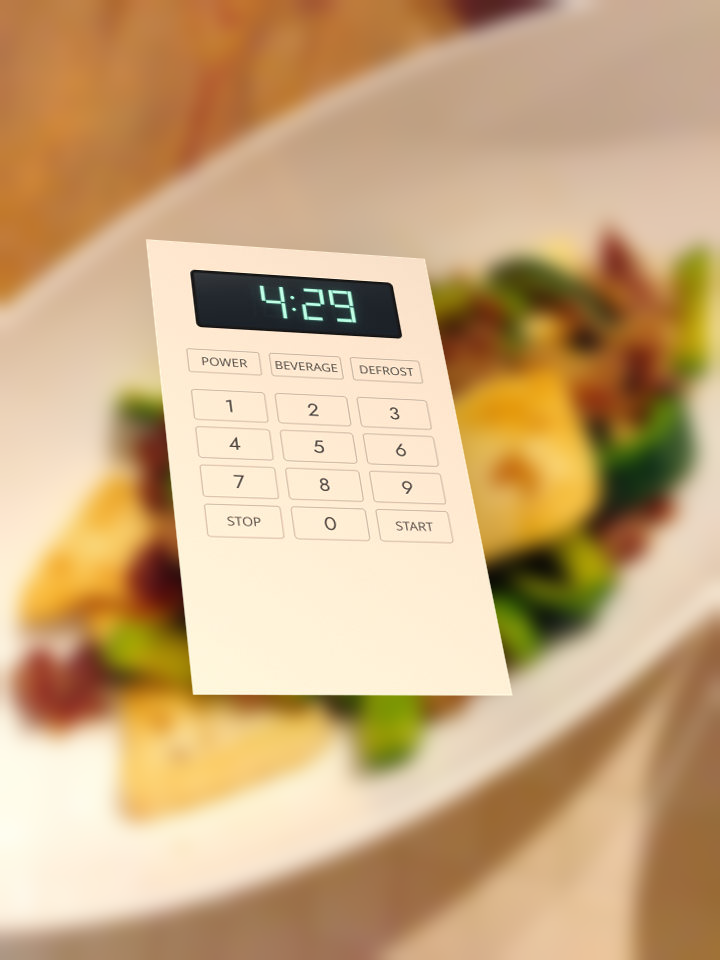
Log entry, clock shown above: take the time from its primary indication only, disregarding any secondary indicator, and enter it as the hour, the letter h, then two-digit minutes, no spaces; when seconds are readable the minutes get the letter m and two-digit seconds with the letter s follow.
4h29
